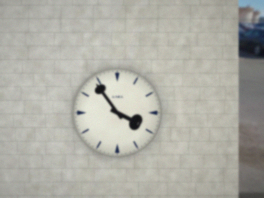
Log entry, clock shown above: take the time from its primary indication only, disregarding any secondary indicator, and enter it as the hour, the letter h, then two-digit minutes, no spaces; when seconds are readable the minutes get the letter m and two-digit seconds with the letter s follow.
3h54
